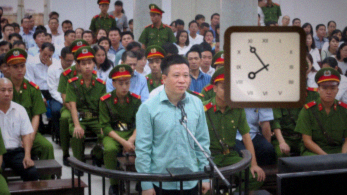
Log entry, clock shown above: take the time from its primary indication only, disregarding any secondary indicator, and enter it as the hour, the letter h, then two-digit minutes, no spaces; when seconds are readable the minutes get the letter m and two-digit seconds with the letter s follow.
7h54
